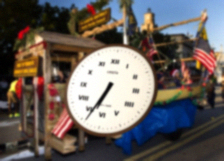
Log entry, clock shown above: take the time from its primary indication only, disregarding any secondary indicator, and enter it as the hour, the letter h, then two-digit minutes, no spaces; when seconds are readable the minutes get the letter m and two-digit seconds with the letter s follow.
6h34
